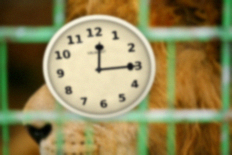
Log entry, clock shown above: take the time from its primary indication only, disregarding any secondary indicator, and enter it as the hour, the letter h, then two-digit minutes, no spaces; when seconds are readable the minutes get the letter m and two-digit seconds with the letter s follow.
12h15
